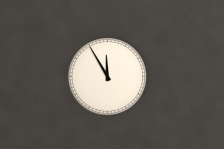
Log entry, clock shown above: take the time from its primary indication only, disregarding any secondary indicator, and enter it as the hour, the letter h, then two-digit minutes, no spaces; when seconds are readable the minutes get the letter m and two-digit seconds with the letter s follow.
11h55
